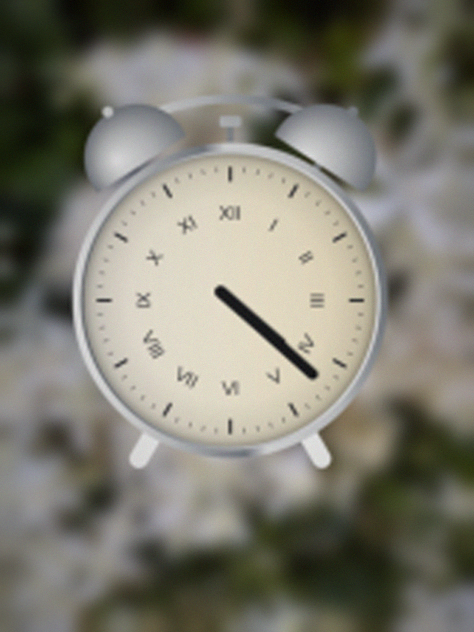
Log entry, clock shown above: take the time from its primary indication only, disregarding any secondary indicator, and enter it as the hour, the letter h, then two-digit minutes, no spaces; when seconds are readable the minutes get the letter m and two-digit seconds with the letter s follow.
4h22
